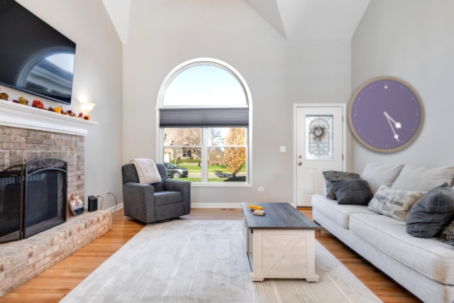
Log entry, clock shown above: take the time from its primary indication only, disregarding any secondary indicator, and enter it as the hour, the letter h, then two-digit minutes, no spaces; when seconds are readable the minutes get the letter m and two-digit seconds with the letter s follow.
4h26
